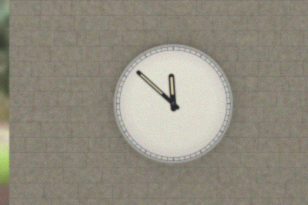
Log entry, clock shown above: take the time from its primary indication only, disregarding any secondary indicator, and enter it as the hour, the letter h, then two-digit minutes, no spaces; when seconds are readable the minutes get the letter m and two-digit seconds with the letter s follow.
11h52
